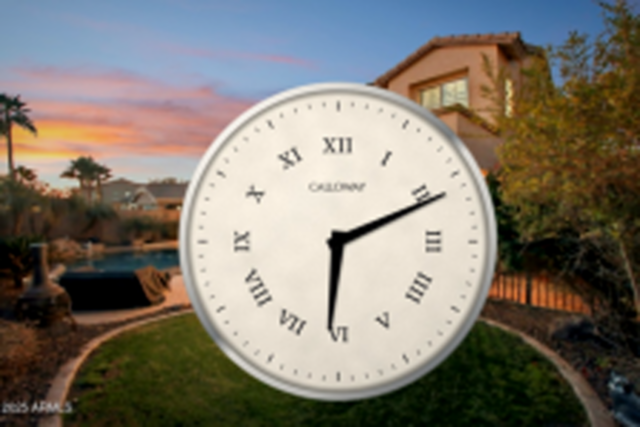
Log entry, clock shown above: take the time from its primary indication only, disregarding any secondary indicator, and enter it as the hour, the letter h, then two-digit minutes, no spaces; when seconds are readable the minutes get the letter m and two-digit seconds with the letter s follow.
6h11
